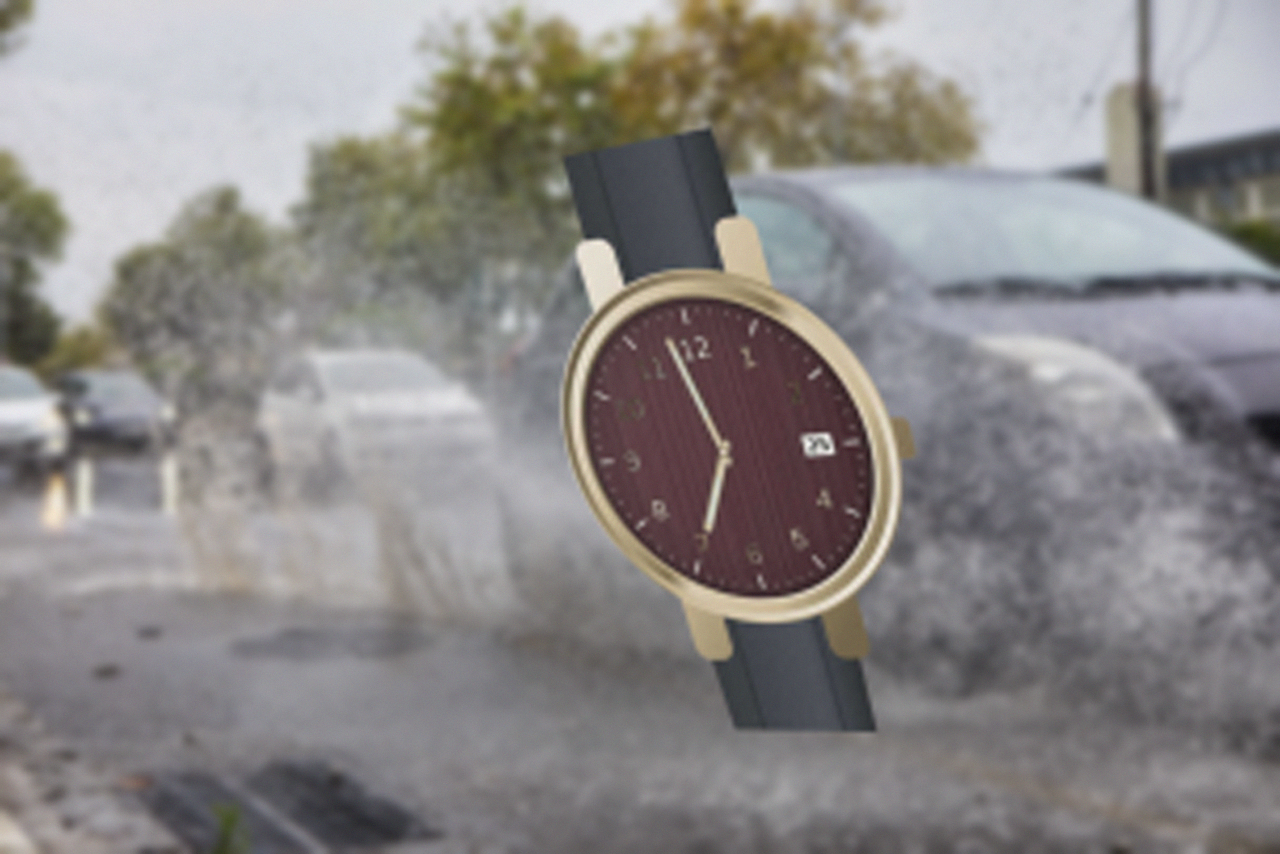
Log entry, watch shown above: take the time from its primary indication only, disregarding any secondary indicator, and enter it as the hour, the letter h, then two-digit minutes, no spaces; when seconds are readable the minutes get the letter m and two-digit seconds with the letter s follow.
6h58
